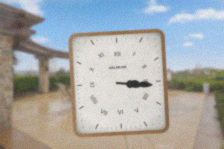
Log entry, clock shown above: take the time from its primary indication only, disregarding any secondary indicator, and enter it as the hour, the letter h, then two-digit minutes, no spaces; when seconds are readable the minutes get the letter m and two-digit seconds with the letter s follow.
3h16
